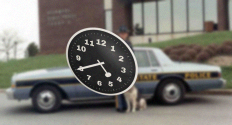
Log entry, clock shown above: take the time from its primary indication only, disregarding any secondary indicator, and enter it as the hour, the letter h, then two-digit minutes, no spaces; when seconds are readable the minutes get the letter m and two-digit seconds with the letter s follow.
4h40
